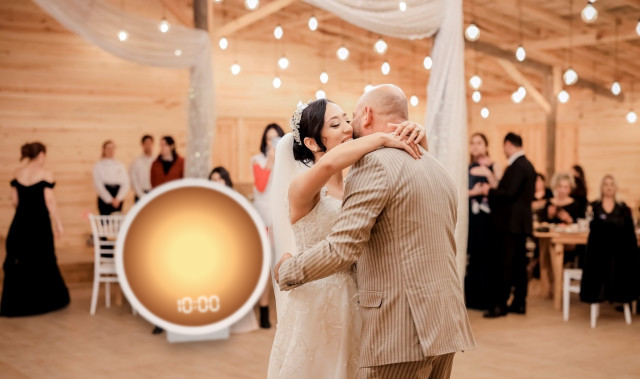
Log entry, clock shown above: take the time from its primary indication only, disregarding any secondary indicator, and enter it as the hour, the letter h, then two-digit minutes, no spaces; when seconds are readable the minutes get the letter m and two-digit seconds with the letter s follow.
10h00
